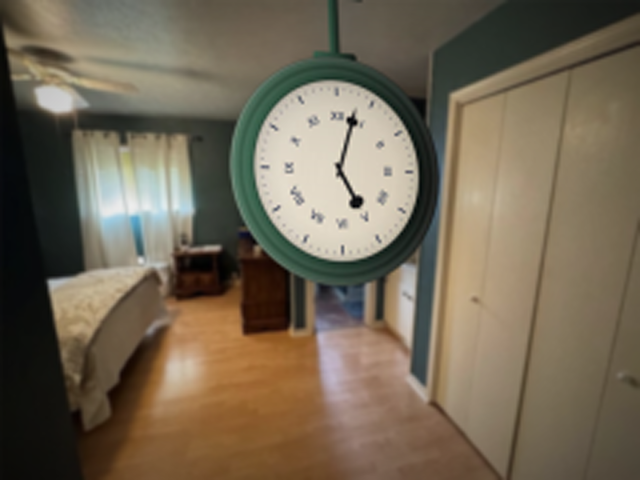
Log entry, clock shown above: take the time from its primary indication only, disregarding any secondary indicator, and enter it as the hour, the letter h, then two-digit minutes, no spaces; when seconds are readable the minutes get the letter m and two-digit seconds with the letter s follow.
5h03
